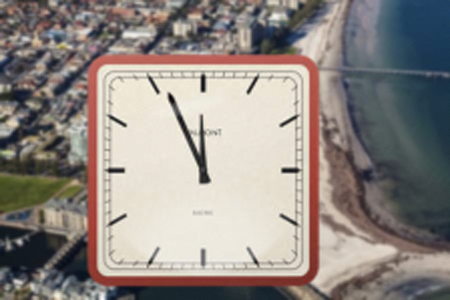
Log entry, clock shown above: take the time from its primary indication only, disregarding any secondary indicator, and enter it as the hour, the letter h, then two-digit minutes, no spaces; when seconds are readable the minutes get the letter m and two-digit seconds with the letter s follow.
11h56
